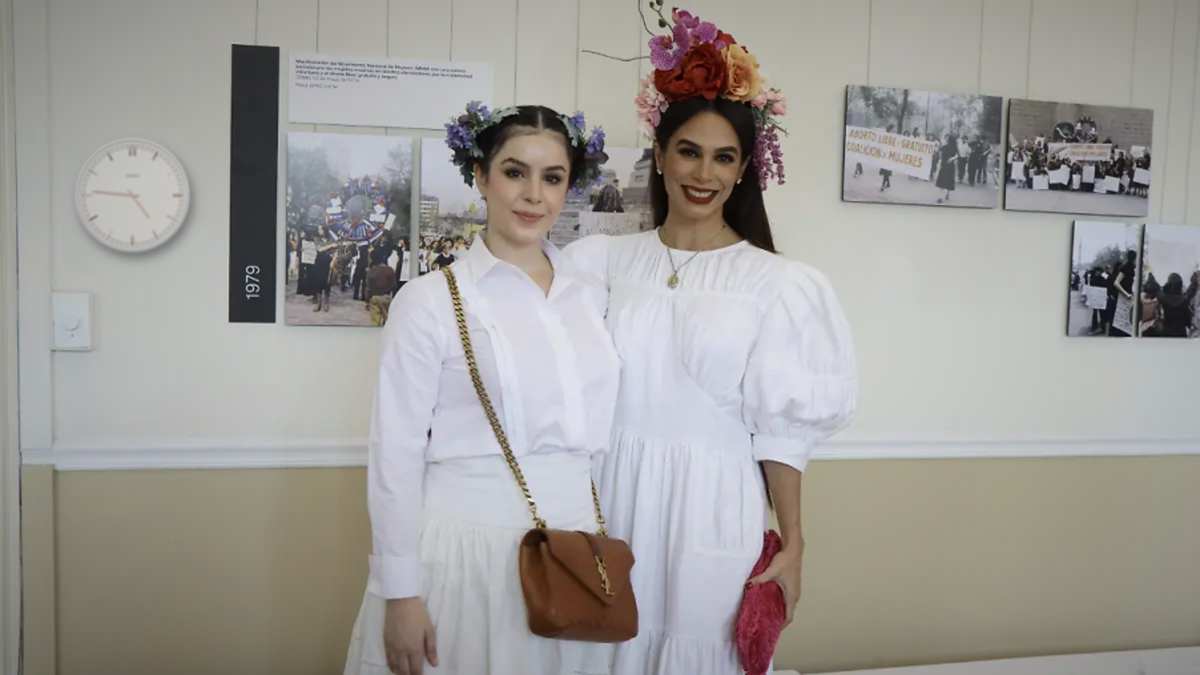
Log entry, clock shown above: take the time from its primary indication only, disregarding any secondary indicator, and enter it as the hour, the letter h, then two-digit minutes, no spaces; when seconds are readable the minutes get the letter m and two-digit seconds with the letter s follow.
4h46
